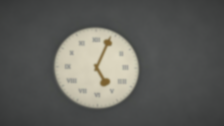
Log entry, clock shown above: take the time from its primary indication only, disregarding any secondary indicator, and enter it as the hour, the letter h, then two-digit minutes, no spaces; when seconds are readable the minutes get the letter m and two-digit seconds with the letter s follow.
5h04
